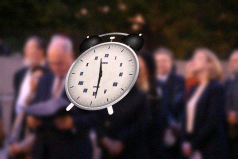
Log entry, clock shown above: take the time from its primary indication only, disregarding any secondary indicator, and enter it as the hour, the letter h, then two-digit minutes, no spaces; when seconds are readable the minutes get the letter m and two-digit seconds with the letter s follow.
11h29
